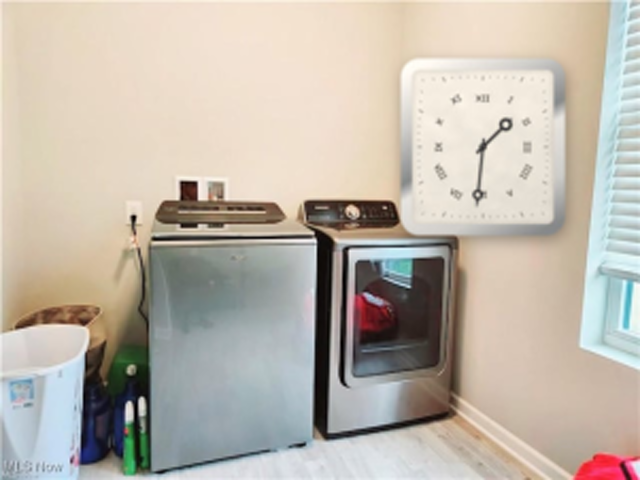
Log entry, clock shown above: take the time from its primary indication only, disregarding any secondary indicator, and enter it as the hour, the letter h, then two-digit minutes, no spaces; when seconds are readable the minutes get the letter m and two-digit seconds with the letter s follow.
1h31
